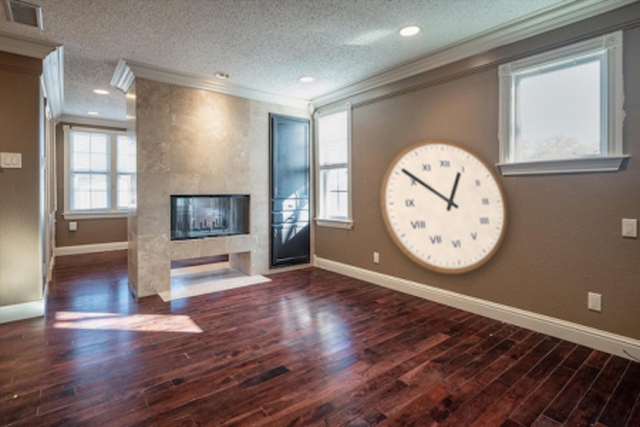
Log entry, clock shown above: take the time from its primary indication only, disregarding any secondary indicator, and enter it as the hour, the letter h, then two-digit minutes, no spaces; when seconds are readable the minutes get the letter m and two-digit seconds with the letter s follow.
12h51
